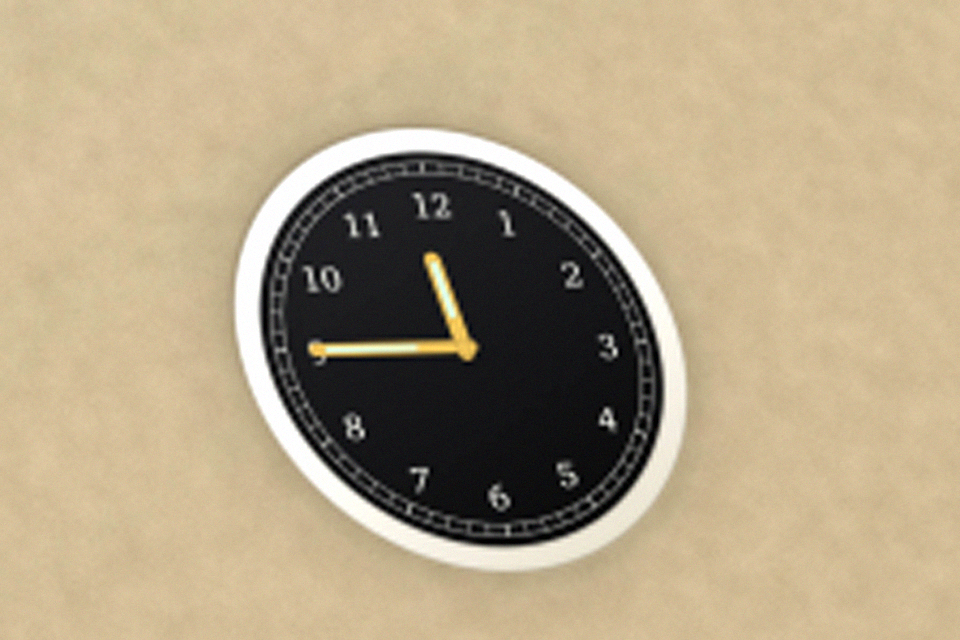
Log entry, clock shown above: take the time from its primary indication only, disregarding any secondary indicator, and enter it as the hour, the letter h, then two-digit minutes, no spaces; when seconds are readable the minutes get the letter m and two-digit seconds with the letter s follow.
11h45
